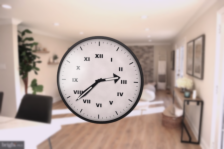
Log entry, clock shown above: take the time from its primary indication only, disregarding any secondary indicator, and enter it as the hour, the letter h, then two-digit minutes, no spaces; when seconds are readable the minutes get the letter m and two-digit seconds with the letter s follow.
2h38
